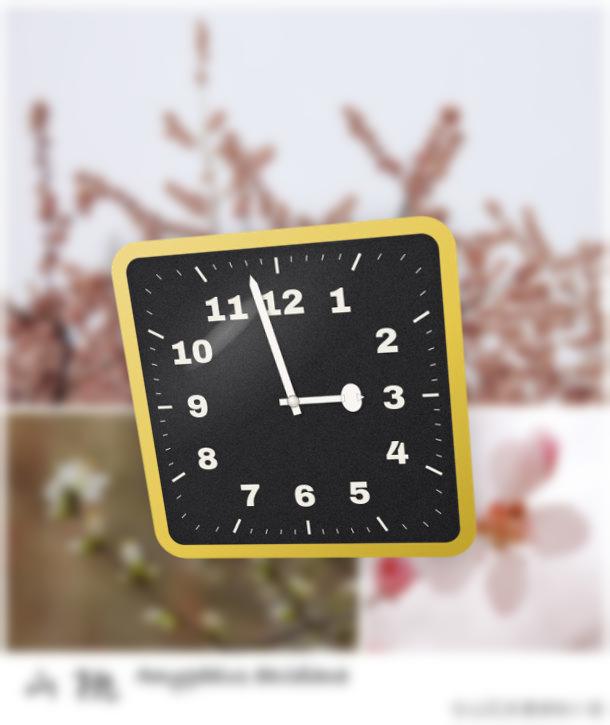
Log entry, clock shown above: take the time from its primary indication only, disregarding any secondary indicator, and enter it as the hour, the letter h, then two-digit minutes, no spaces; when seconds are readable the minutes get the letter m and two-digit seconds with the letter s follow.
2h58
